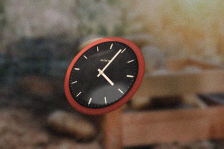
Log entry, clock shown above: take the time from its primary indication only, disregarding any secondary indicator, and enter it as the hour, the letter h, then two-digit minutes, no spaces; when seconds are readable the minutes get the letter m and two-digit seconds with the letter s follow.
4h04
